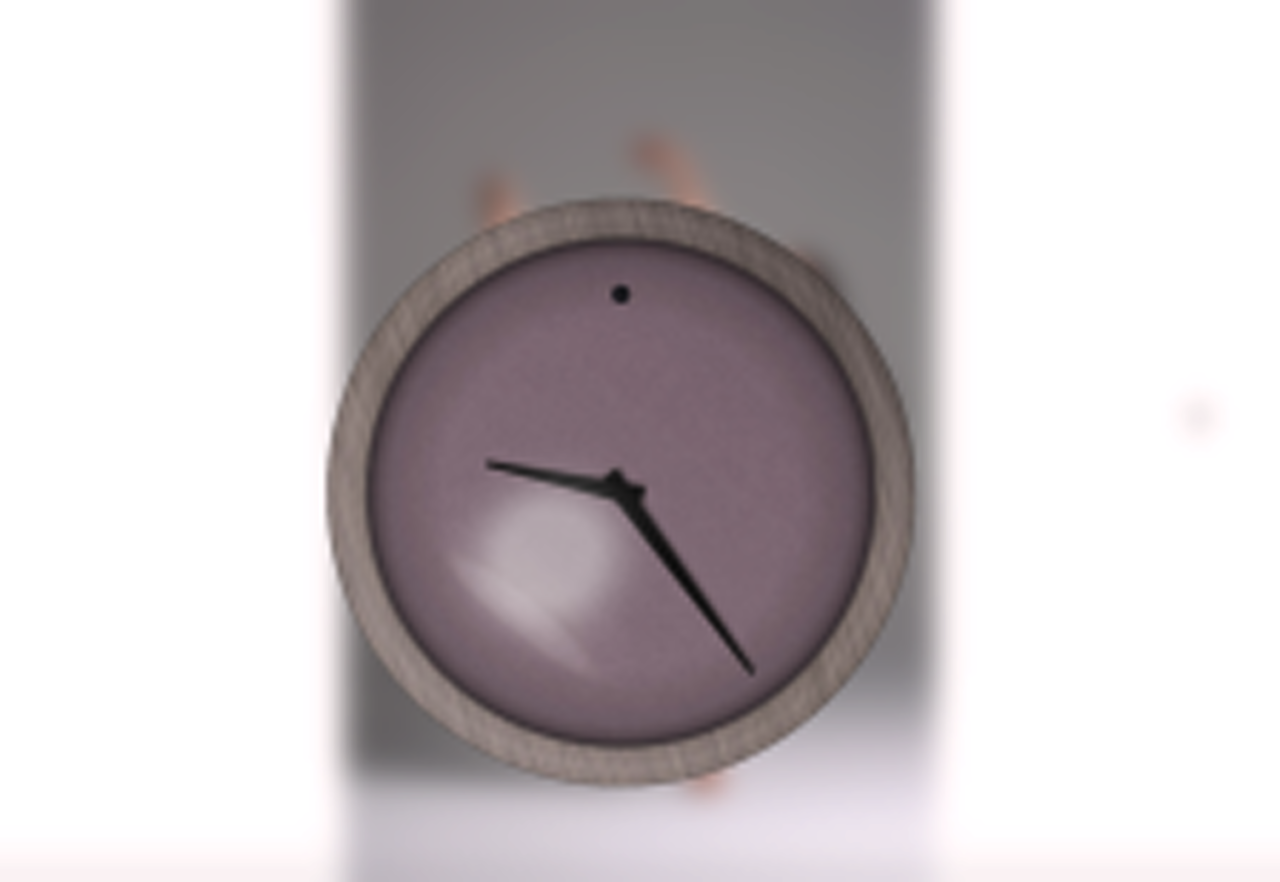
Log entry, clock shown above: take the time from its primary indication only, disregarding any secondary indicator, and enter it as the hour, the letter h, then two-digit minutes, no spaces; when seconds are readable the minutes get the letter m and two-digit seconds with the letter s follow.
9h24
